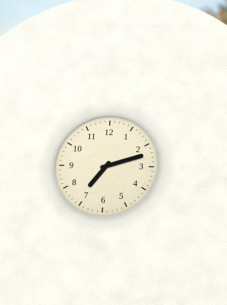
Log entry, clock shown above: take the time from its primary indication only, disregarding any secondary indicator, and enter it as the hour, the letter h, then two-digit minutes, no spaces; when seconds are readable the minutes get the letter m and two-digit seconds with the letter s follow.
7h12
